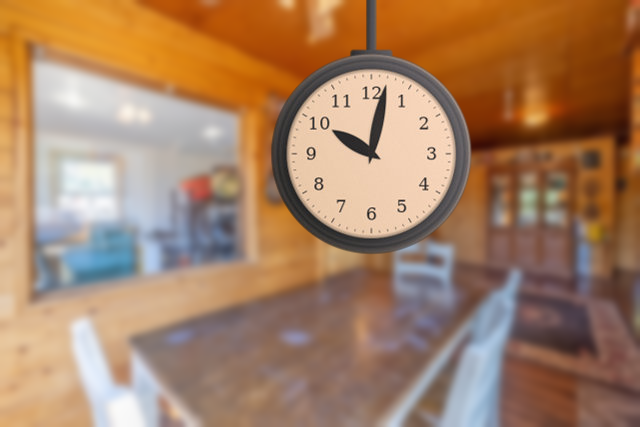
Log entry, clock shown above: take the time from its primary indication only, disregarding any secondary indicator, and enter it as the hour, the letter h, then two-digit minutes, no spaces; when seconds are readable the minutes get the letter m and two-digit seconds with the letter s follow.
10h02
